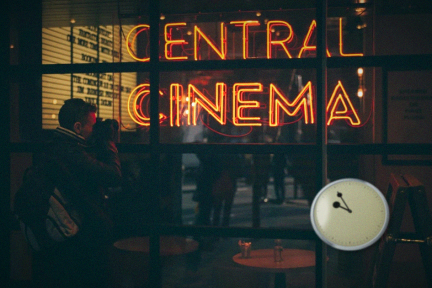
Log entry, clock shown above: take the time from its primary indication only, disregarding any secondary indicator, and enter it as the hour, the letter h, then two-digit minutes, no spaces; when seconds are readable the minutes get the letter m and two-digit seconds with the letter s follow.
9h55
